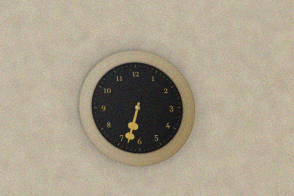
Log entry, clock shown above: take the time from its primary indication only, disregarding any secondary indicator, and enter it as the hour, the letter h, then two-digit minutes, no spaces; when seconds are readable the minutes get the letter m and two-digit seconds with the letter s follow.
6h33
